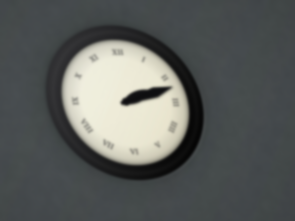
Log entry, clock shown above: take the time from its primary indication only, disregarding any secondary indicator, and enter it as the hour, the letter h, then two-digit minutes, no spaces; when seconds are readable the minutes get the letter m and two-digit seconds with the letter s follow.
2h12
